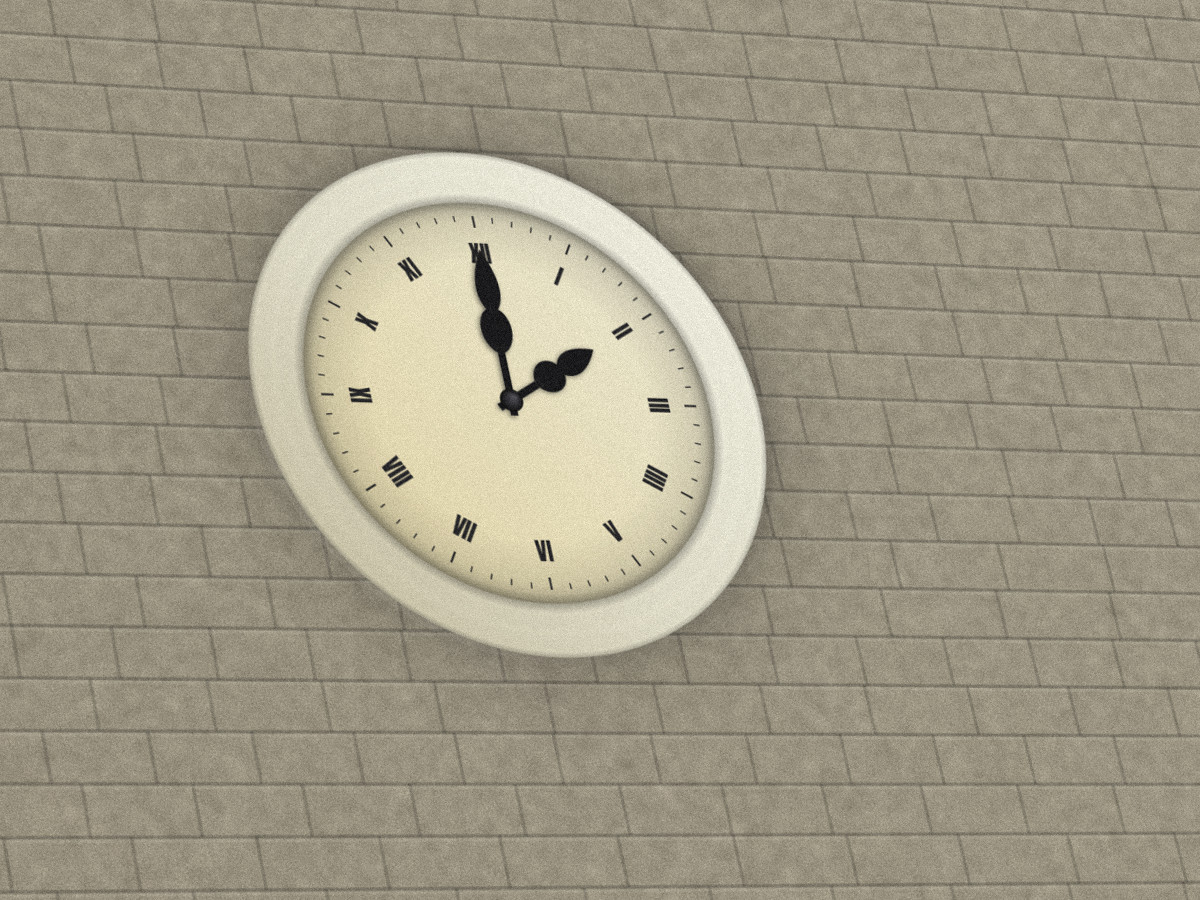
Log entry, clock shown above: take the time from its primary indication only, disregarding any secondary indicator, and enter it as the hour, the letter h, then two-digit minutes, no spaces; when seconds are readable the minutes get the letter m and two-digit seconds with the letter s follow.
2h00
